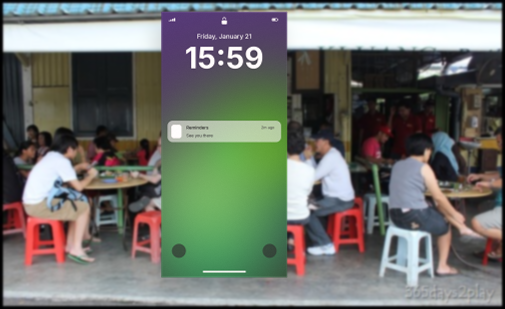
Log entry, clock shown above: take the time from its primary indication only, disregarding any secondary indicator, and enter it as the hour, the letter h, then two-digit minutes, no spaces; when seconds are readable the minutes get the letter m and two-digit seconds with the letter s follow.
15h59
